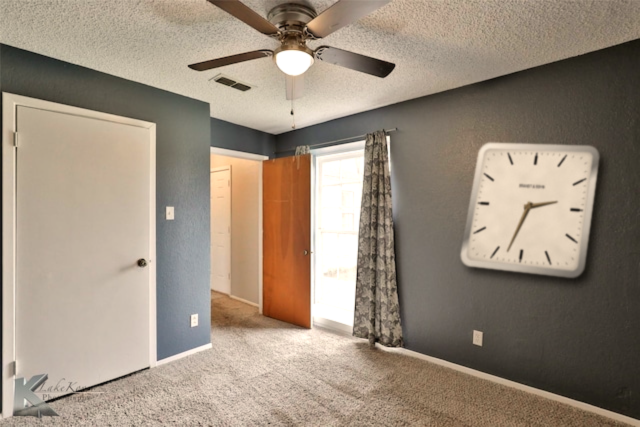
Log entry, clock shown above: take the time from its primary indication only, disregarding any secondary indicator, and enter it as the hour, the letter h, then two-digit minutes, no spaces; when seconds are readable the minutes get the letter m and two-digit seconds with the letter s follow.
2h33
